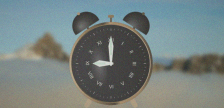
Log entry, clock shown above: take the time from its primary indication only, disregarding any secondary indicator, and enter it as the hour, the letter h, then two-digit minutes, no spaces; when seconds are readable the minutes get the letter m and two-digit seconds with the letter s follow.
9h00
